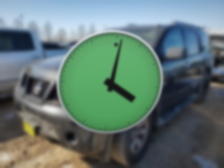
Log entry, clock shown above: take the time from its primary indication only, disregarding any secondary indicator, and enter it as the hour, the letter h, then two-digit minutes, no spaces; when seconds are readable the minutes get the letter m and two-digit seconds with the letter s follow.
4h01
